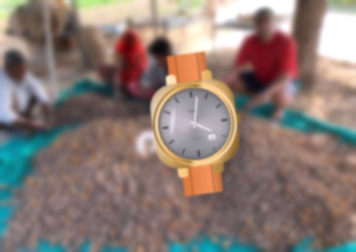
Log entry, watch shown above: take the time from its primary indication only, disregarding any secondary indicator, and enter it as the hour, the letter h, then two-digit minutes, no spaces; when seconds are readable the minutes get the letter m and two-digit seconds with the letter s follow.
4h02
